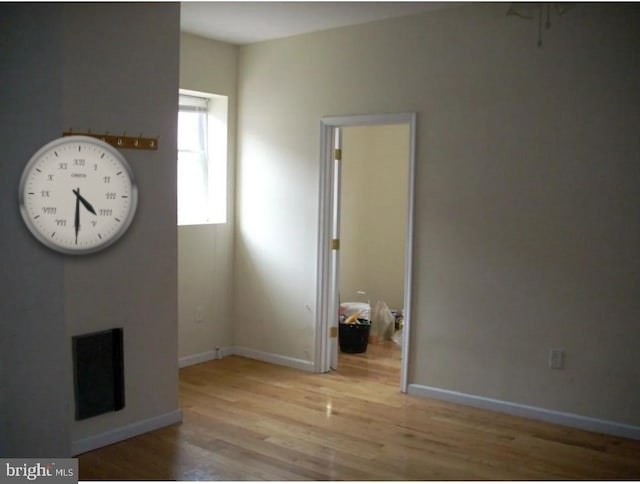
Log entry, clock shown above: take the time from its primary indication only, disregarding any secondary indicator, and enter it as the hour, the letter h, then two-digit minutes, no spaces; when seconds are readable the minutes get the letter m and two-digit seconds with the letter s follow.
4h30
